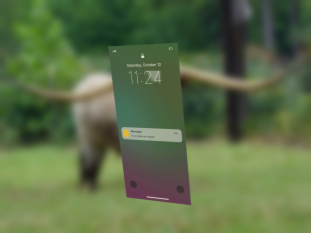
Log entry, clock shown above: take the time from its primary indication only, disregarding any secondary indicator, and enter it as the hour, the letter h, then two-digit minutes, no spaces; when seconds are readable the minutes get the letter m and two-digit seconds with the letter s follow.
11h24
